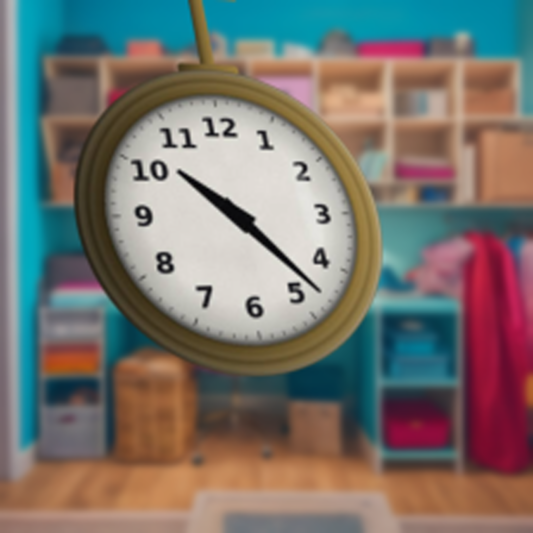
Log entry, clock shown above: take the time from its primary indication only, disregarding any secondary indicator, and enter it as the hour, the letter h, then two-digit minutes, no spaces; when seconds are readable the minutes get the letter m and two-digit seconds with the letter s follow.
10h23
